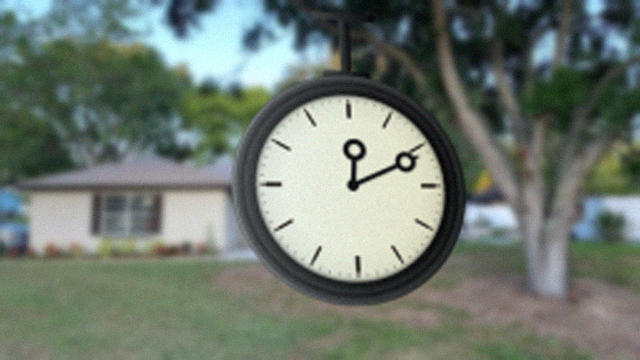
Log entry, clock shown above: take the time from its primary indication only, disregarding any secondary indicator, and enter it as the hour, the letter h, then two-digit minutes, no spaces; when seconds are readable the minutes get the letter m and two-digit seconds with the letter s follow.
12h11
